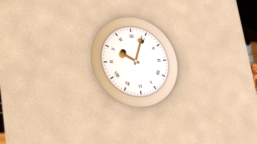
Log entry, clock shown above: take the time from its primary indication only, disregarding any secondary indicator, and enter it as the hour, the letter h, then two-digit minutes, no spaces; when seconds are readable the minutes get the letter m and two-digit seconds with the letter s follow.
10h04
